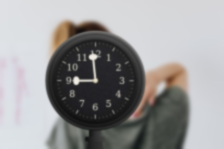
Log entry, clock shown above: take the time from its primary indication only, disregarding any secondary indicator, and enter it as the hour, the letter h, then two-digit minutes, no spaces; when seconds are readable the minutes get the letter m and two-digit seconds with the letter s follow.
8h59
